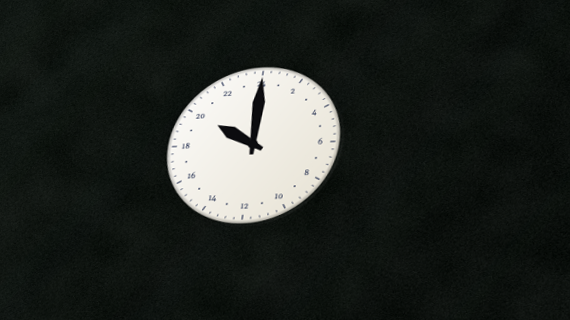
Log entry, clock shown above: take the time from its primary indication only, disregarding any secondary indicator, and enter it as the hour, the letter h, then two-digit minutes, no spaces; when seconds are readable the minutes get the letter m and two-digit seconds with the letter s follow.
20h00
